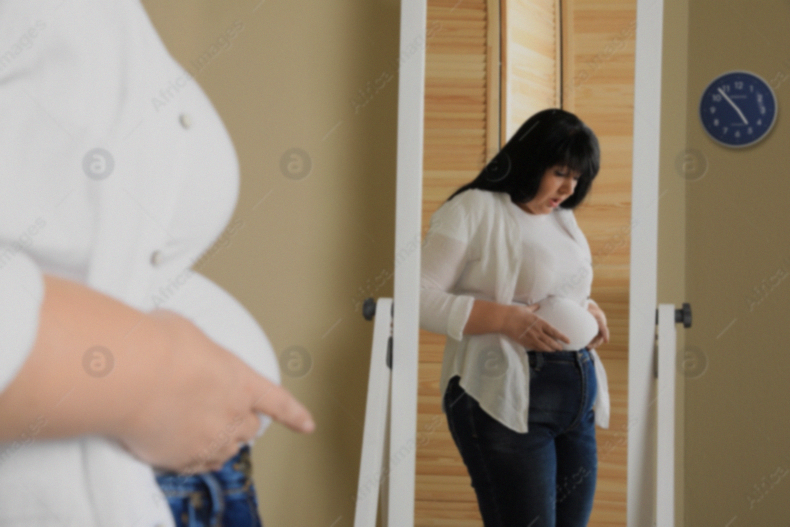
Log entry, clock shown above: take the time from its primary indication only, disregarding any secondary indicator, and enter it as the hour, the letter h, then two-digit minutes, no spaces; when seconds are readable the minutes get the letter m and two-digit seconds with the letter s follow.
4h53
